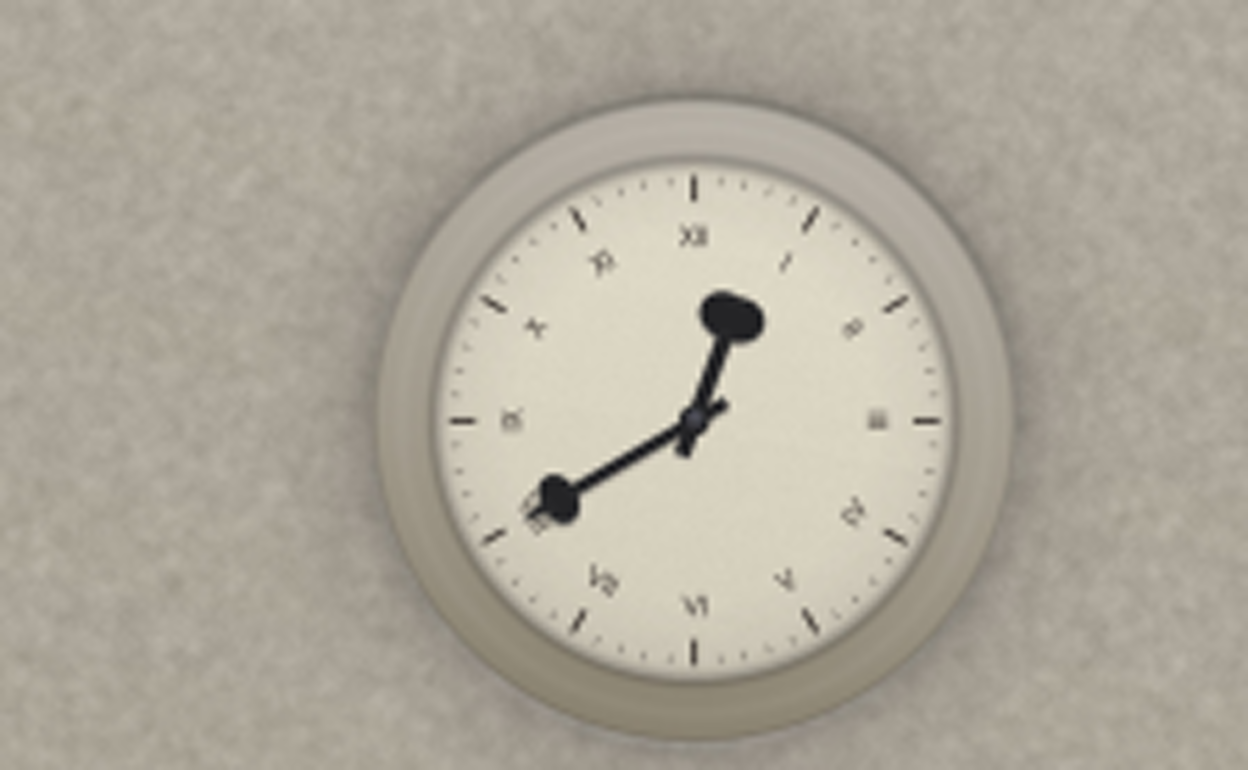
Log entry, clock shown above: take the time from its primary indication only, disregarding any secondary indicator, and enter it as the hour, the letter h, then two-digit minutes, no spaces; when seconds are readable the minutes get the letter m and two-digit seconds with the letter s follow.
12h40
